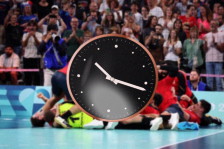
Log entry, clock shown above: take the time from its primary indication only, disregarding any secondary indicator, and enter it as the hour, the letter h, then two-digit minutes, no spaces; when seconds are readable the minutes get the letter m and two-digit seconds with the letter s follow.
10h17
